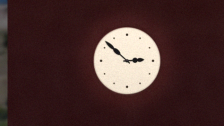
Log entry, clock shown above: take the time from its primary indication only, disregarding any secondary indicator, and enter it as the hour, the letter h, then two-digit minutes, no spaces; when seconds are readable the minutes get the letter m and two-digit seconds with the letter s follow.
2h52
